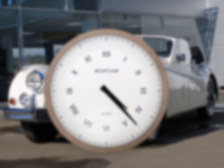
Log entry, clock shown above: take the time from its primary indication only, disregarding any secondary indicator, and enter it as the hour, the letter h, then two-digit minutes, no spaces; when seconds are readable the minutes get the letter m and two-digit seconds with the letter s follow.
4h23
